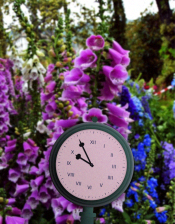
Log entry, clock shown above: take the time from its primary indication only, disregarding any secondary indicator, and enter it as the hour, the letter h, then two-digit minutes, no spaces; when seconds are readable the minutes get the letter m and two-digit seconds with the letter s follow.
9h55
